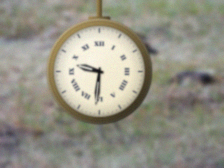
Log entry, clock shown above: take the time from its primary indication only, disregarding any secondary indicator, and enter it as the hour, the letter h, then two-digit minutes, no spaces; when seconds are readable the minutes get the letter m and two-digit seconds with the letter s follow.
9h31
